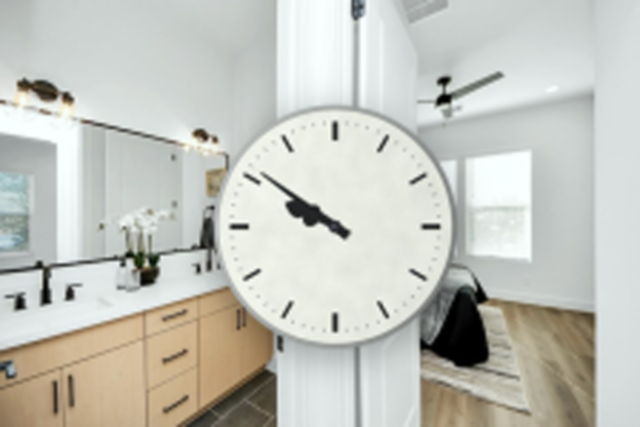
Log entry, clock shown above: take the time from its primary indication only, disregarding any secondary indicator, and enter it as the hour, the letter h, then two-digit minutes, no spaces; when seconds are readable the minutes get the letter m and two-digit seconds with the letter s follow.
9h51
